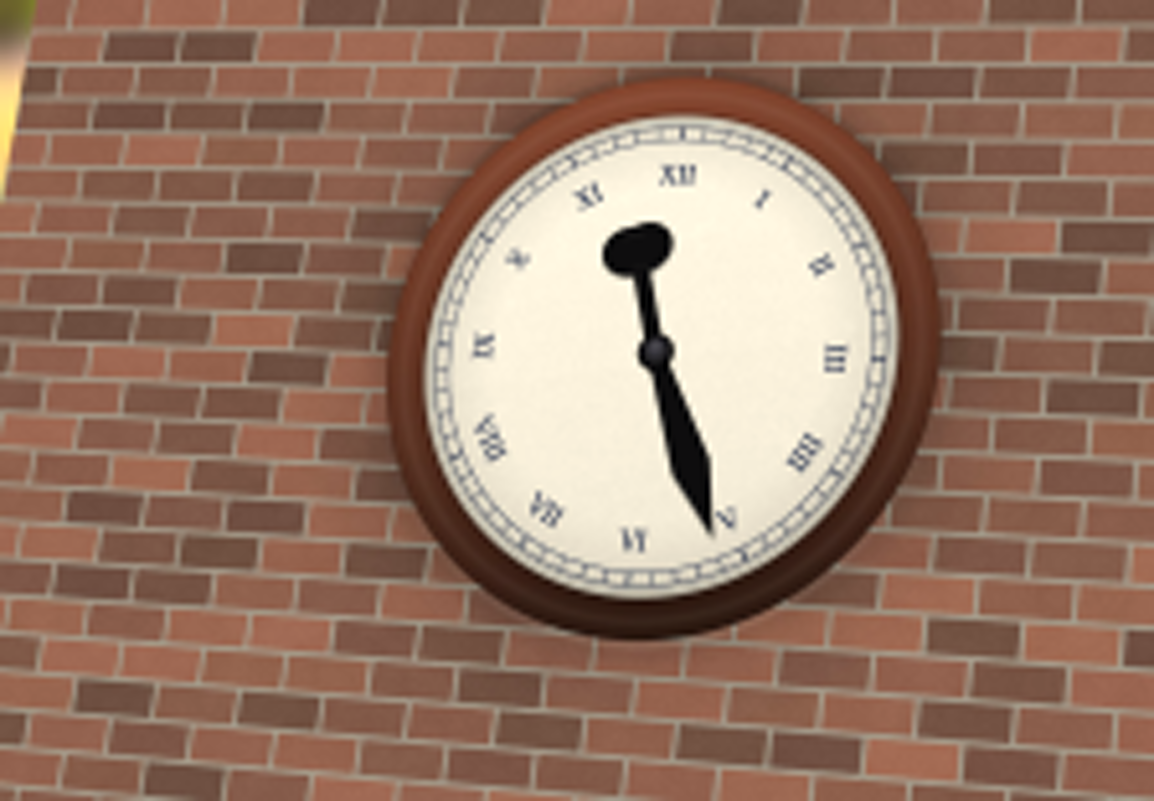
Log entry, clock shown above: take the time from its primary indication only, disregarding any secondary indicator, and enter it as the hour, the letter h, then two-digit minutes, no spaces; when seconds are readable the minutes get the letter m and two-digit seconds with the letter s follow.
11h26
